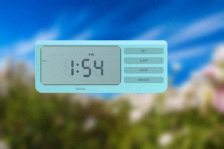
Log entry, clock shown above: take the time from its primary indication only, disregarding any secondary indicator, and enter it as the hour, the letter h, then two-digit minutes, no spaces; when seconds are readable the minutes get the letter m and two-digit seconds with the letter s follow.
1h54
